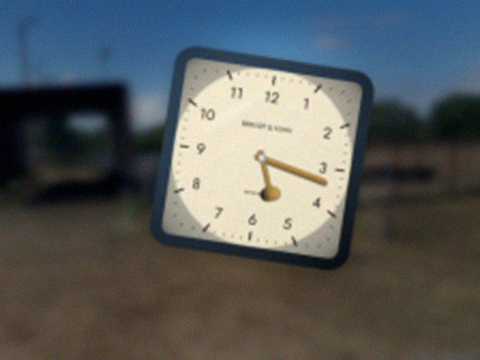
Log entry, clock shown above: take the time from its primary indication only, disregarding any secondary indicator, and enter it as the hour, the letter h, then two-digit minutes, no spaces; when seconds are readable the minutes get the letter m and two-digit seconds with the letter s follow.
5h17
